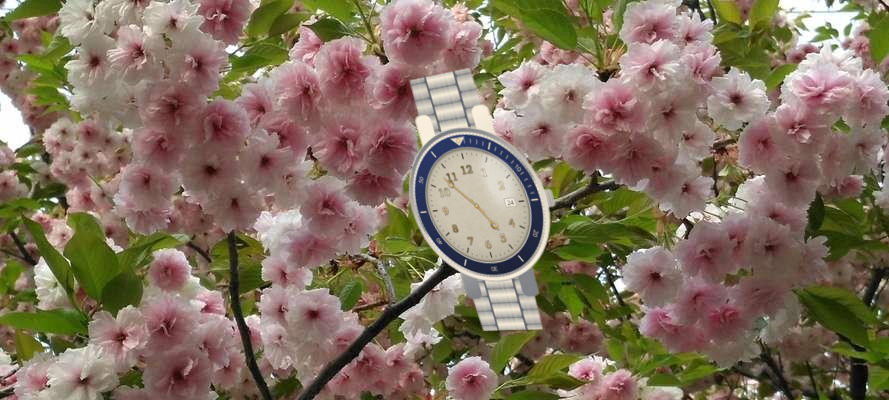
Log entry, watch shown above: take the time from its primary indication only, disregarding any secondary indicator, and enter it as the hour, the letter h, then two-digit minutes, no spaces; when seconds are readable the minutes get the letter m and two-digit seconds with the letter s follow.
4h53
